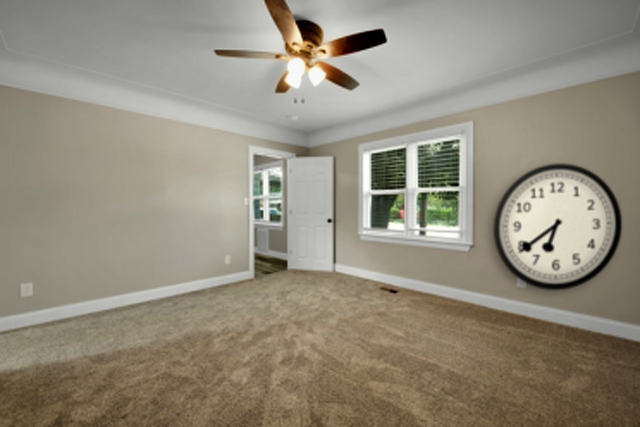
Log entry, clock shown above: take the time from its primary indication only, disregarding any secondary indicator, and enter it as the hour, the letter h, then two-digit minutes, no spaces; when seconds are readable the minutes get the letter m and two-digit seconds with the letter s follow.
6h39
